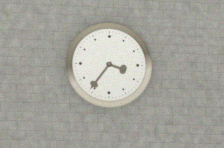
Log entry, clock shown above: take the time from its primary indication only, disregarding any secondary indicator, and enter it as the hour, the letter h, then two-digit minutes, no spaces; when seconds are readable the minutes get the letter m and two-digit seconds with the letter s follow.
3h36
